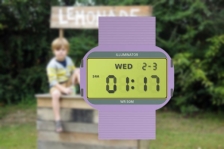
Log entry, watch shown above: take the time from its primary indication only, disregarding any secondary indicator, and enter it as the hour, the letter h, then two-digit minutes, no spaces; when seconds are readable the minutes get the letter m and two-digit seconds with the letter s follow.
1h17
